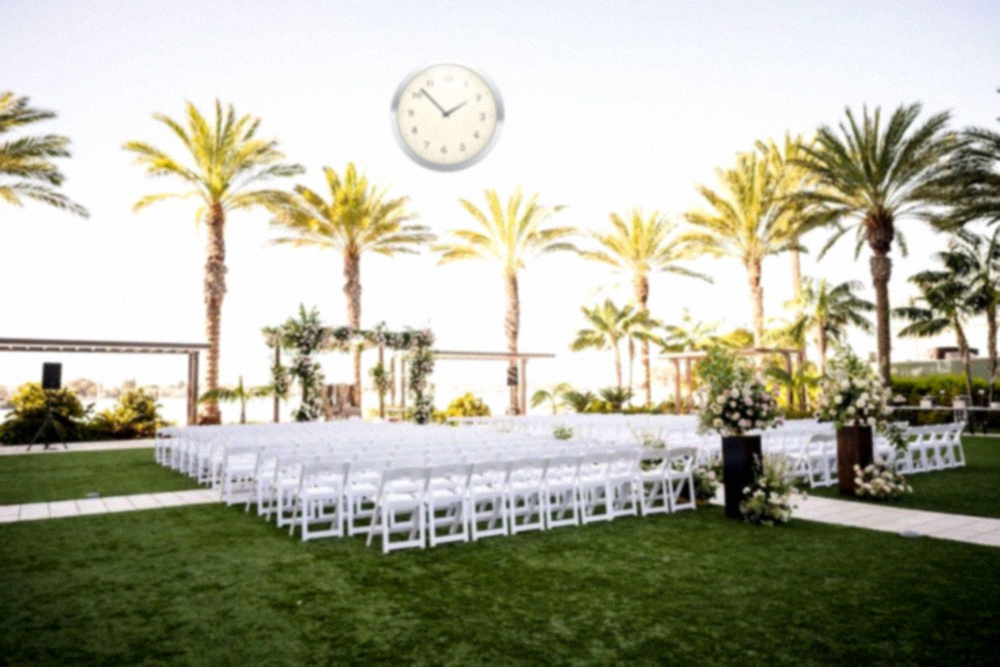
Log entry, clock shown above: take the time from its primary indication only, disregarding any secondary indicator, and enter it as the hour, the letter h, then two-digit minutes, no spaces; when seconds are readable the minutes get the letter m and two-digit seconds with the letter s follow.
1h52
